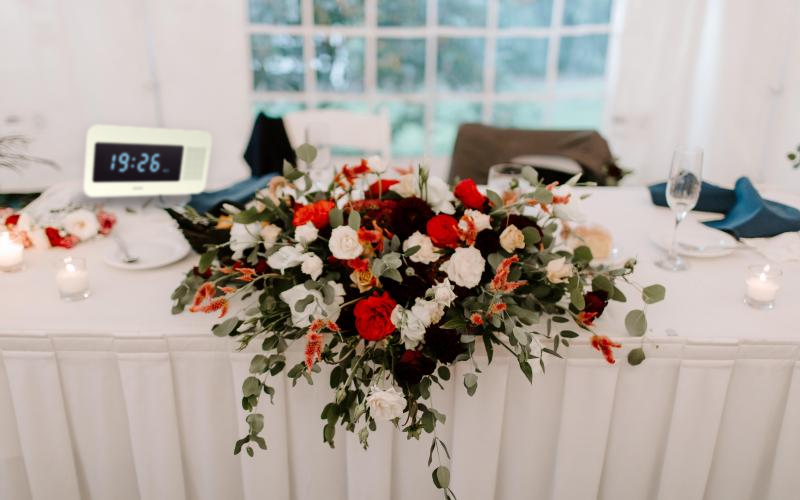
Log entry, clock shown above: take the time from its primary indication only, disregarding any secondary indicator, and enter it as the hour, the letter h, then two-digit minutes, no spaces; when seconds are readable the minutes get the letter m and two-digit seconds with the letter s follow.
19h26
